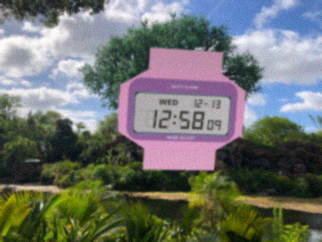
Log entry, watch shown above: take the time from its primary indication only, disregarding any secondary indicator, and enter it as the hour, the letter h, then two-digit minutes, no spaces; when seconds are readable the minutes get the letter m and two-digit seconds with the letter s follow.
12h58
